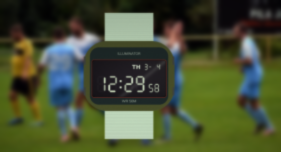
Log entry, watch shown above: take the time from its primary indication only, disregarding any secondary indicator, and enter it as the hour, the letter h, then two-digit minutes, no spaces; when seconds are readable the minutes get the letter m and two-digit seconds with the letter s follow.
12h29
